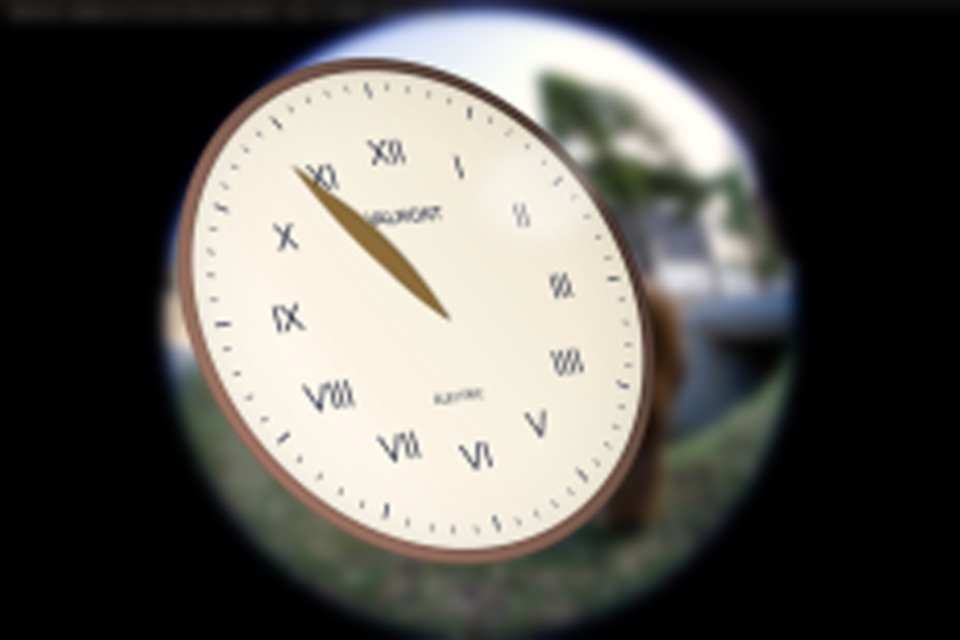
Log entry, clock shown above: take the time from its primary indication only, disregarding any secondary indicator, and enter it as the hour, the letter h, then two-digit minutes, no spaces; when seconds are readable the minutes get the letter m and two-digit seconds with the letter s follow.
10h54
